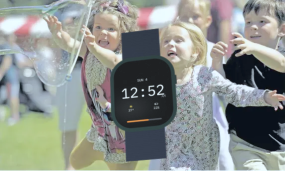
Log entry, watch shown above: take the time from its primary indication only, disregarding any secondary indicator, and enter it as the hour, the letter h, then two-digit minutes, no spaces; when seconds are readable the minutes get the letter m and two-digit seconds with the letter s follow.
12h52
